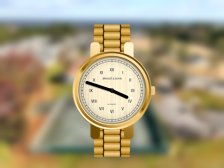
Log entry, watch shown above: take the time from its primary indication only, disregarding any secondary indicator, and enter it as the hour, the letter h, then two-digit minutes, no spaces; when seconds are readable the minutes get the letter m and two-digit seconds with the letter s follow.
3h48
